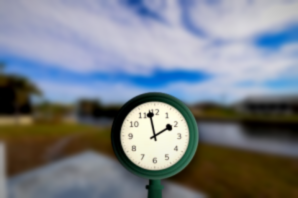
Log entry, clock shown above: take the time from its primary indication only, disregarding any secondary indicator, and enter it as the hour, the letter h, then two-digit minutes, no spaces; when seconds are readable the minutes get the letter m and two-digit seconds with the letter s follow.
1h58
